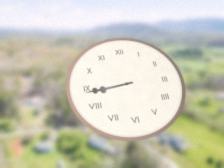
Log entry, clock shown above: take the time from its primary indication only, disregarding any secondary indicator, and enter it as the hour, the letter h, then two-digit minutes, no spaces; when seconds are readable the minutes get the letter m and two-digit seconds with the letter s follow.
8h44
